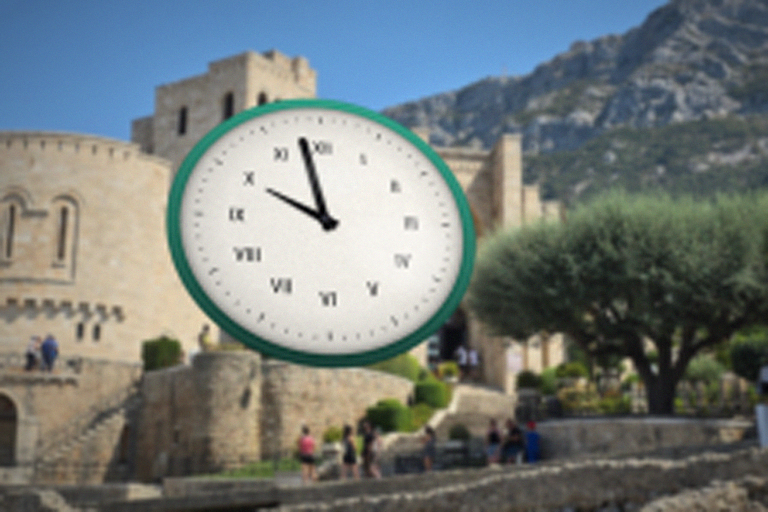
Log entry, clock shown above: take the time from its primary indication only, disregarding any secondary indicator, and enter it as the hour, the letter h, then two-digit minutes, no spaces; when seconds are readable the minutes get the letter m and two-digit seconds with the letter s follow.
9h58
